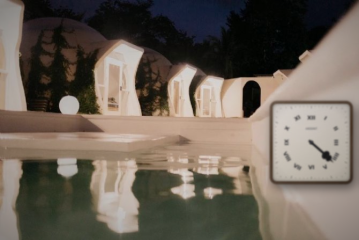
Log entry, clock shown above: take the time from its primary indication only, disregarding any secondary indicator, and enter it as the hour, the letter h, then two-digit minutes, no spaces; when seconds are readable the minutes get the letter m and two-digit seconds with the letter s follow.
4h22
